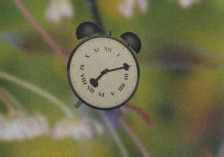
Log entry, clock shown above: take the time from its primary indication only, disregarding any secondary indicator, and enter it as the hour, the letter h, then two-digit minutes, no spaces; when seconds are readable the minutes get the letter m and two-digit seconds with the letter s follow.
7h11
